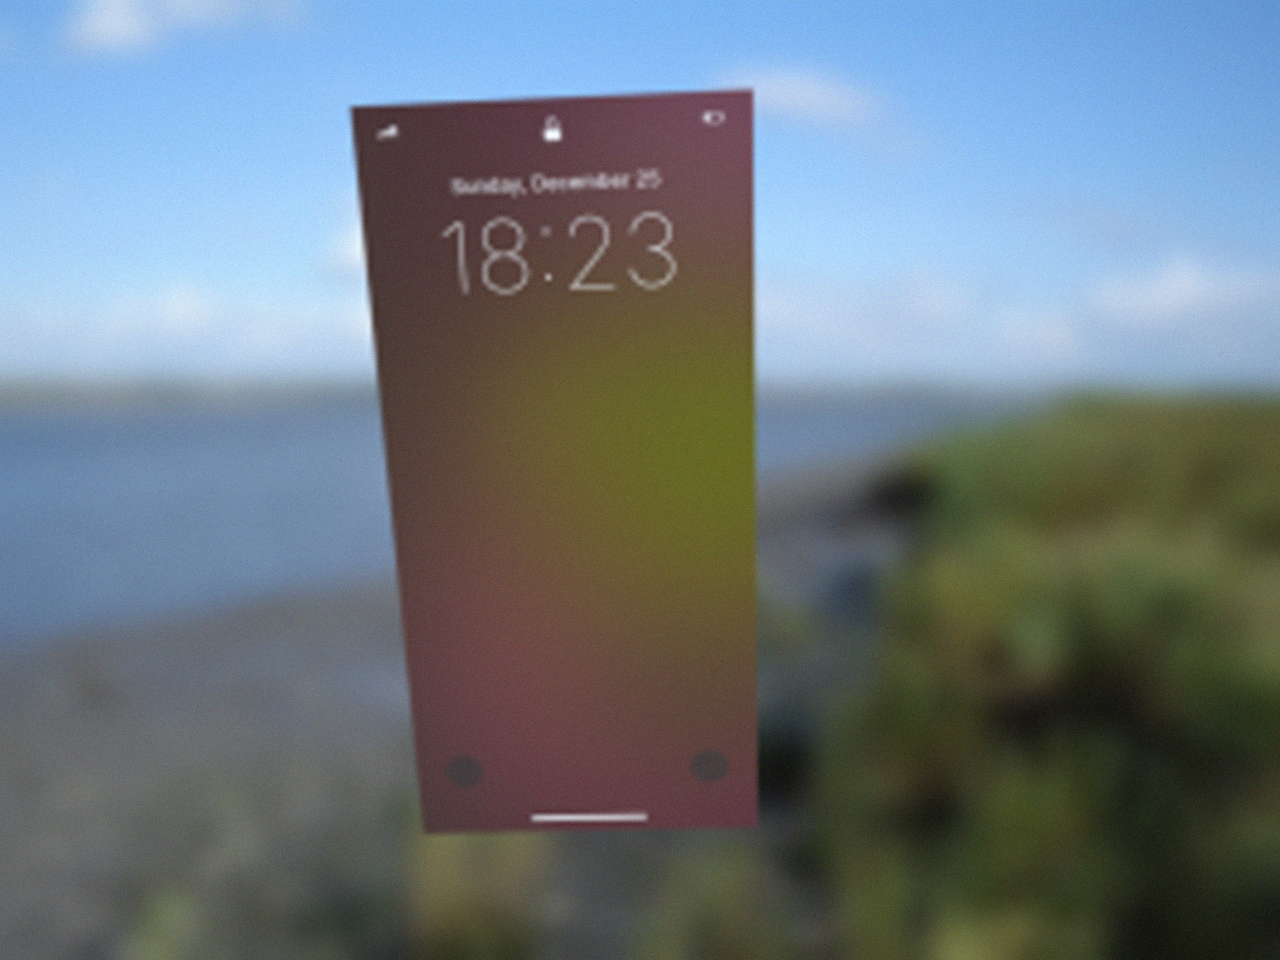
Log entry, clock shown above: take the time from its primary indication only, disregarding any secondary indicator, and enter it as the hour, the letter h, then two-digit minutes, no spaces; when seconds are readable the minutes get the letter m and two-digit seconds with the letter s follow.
18h23
